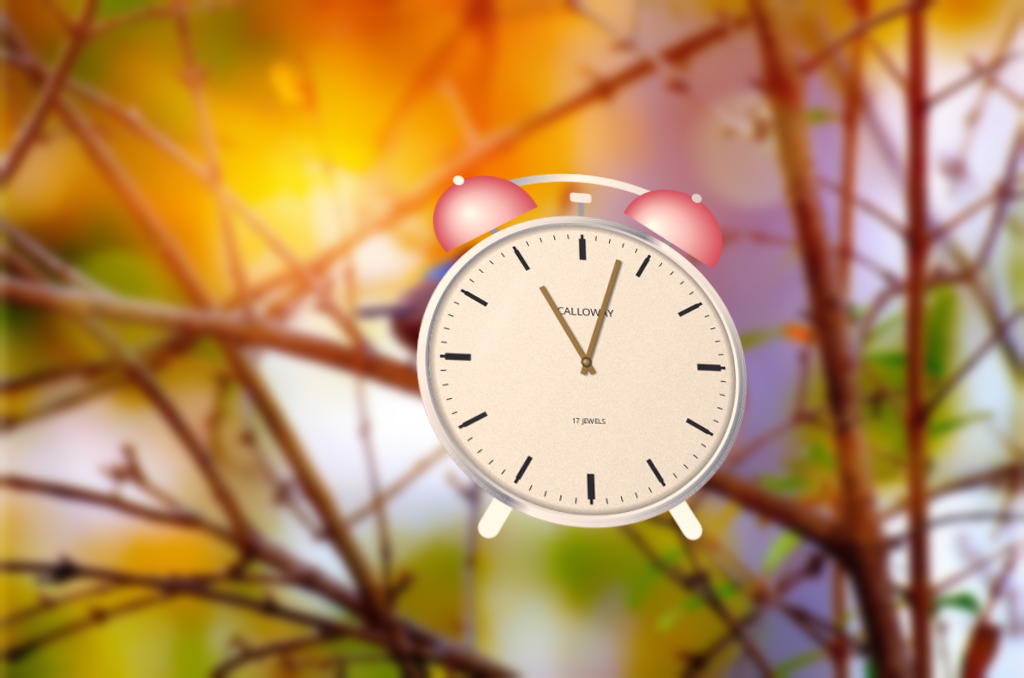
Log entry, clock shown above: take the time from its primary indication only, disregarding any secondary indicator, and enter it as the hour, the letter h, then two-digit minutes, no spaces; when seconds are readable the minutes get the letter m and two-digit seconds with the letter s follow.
11h03
